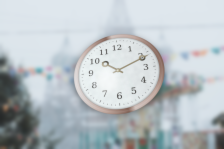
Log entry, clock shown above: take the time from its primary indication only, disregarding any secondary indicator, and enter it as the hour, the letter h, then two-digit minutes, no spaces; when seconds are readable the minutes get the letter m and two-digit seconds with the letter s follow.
10h11
